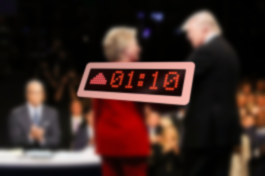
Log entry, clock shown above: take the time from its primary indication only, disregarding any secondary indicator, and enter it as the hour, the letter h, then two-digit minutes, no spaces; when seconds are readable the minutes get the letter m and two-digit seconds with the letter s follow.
1h10
